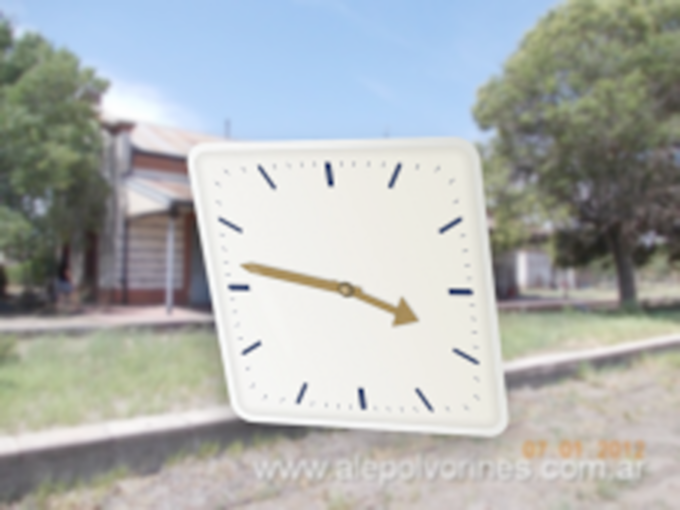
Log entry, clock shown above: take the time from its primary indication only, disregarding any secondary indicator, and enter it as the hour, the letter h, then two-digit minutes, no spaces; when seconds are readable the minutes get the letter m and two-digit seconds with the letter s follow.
3h47
